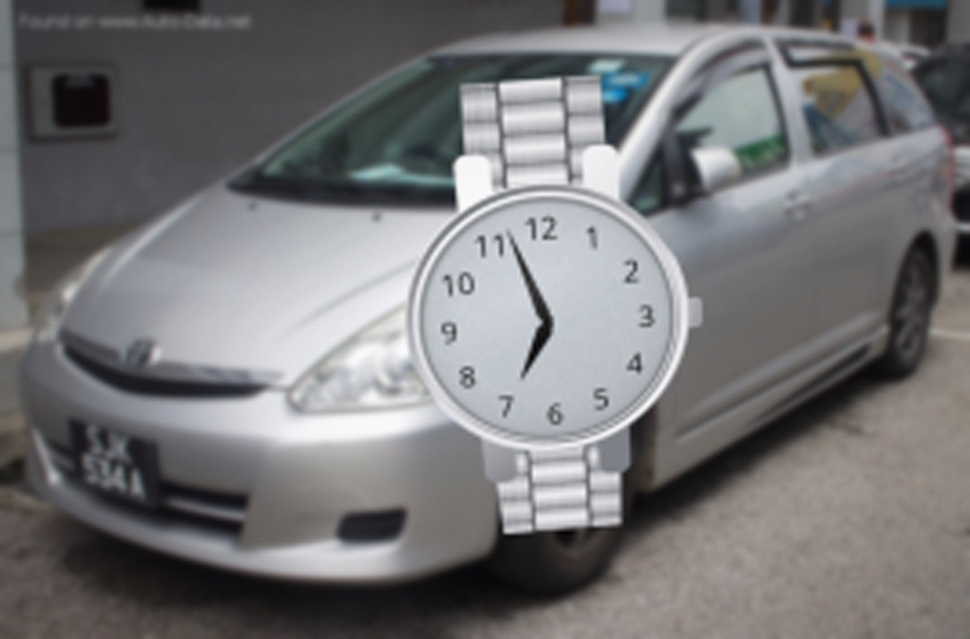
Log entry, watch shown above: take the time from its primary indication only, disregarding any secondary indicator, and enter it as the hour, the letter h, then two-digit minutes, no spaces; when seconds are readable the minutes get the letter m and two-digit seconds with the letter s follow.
6h57
